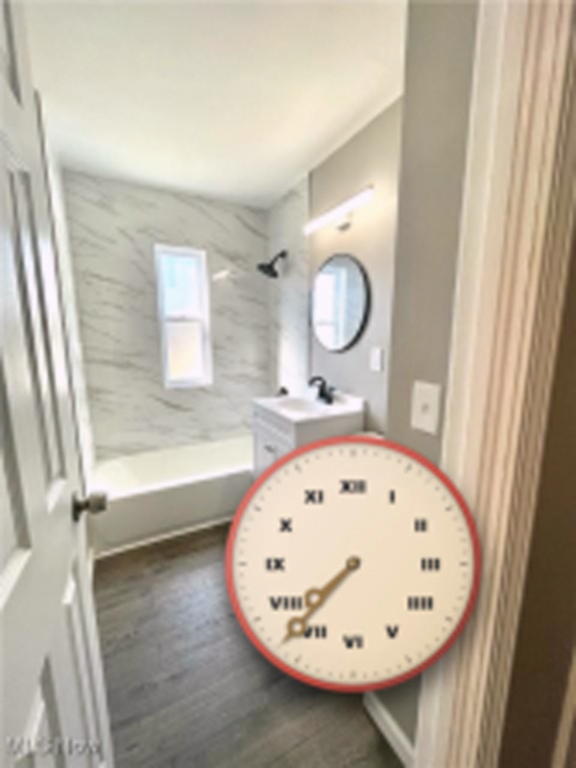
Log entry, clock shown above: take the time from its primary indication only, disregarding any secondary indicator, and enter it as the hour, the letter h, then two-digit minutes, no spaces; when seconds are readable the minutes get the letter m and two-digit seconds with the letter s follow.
7h37
